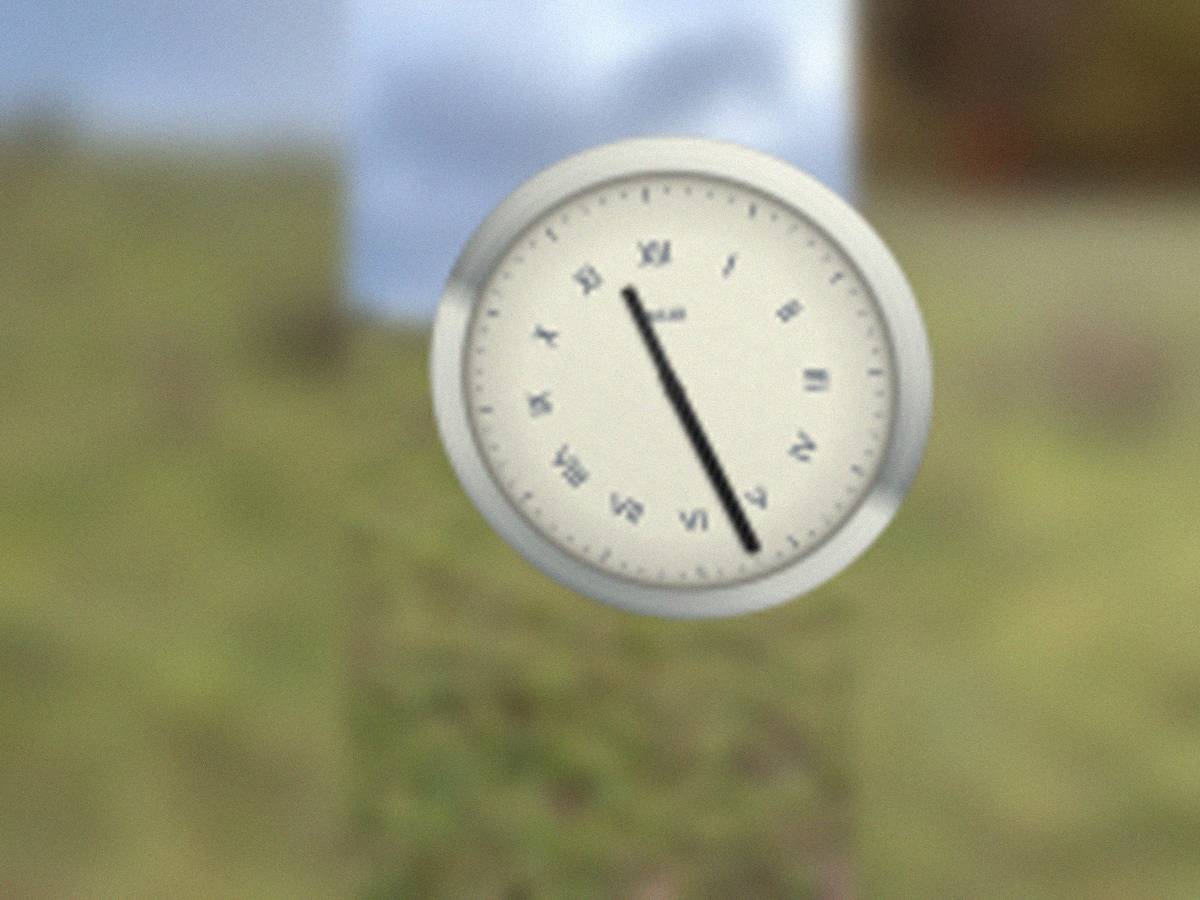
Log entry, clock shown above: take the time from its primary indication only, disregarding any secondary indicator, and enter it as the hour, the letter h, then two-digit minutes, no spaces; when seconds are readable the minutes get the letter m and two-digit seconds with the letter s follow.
11h27
